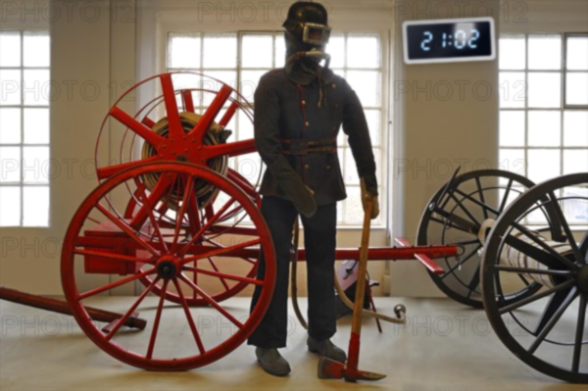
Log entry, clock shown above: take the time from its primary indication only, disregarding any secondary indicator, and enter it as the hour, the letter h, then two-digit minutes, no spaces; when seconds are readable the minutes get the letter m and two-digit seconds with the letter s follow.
21h02
